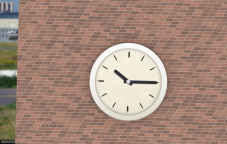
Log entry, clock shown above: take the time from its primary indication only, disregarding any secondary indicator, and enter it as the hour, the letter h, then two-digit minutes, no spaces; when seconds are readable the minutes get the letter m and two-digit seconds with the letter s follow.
10h15
